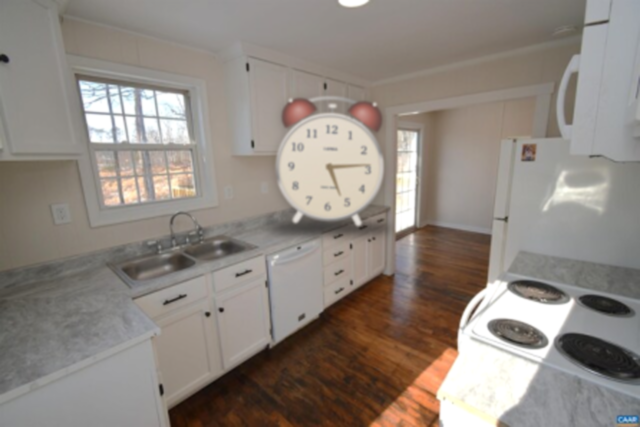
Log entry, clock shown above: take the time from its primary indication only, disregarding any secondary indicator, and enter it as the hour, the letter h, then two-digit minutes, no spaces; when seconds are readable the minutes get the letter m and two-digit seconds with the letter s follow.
5h14
